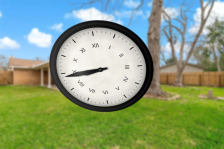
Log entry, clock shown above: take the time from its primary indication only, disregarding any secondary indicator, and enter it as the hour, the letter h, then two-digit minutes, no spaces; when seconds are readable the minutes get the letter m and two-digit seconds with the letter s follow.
8h44
